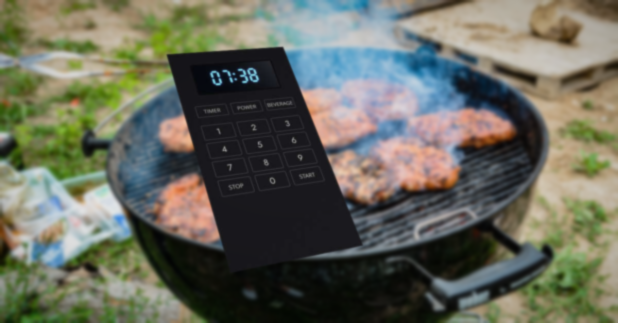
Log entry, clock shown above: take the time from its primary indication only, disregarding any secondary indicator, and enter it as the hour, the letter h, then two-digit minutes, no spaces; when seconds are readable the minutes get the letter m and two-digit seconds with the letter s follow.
7h38
